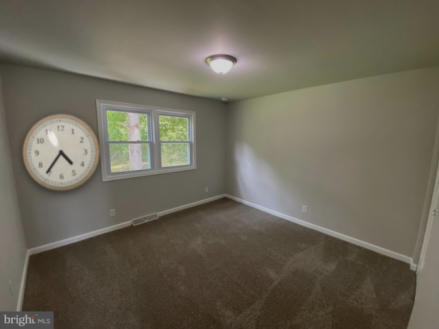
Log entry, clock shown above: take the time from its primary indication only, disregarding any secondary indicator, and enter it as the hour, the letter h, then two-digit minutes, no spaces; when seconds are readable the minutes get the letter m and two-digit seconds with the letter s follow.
4h36
